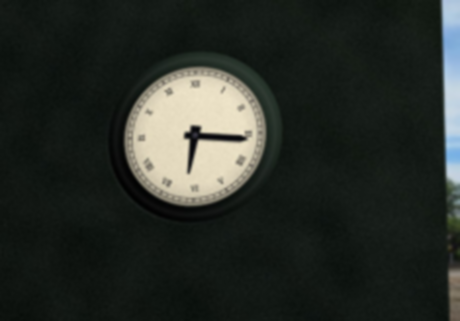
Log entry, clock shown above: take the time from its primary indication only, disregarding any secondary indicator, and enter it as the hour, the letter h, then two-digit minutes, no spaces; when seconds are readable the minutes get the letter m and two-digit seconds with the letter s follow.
6h16
